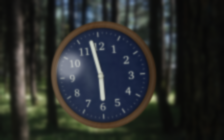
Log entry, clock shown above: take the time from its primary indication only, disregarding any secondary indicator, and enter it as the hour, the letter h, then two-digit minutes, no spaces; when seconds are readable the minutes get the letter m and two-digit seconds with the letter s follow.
5h58
